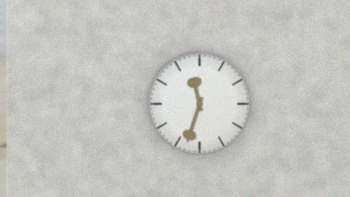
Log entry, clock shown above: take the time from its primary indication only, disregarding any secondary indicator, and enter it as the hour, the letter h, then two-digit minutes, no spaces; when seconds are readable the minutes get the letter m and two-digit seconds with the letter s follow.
11h33
